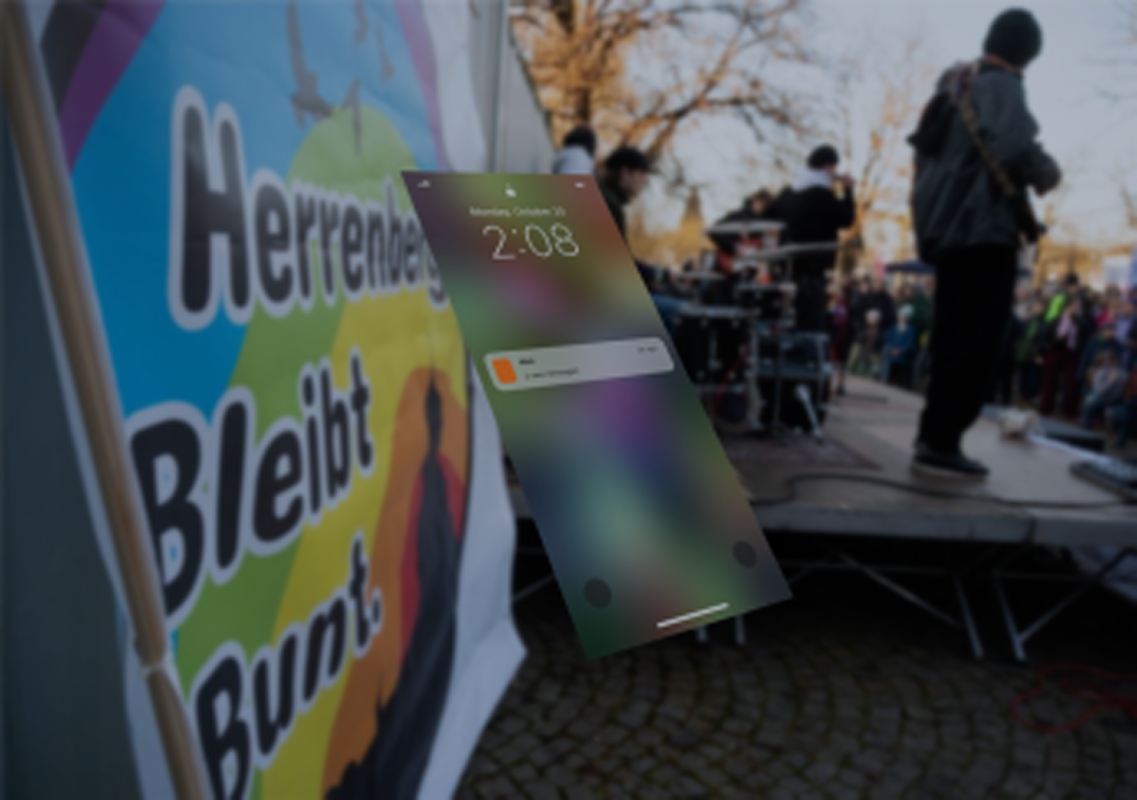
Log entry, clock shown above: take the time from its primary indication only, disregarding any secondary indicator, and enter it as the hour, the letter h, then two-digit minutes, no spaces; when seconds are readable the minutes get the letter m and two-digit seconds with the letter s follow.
2h08
